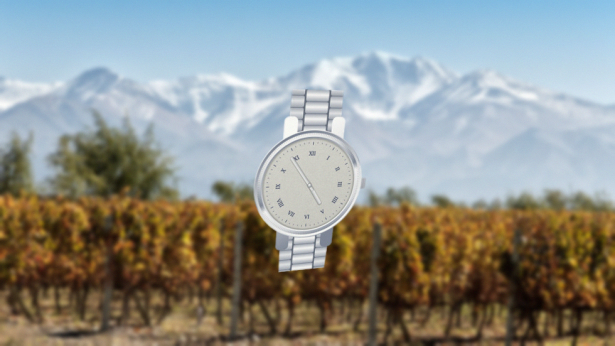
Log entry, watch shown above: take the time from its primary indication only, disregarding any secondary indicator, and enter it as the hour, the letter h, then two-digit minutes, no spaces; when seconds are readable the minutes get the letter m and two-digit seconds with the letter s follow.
4h54
